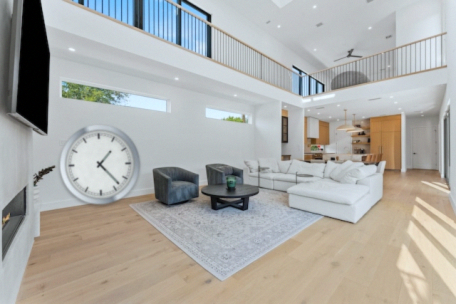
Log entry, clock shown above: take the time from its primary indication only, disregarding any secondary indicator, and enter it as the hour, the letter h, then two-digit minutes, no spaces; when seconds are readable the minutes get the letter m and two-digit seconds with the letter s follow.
1h23
